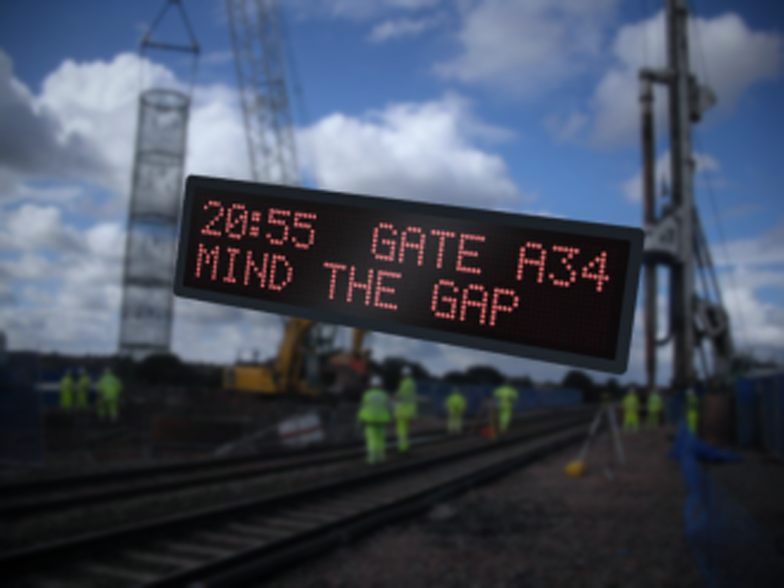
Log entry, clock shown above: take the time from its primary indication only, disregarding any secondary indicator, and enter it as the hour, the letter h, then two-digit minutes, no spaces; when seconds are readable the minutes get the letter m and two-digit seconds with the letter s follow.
20h55
